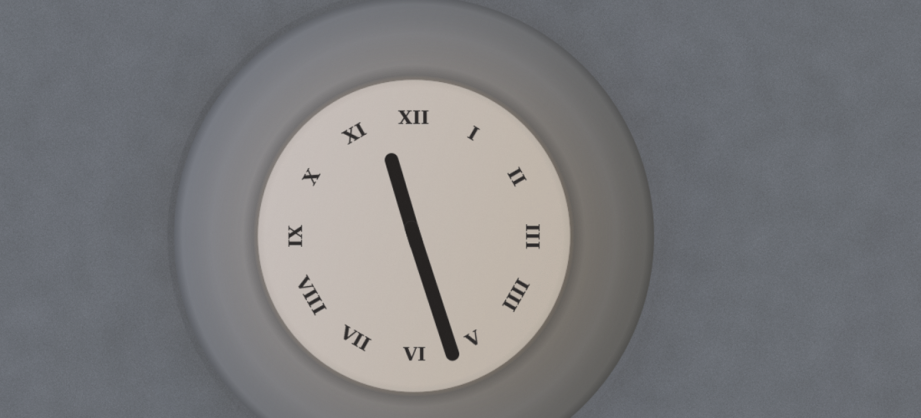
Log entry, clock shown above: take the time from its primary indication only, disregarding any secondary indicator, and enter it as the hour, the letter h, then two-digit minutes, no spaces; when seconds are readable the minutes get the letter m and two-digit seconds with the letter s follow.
11h27
